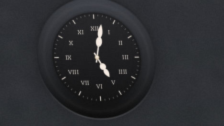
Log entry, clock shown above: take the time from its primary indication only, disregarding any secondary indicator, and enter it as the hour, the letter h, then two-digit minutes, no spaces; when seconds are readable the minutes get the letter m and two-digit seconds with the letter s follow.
5h02
